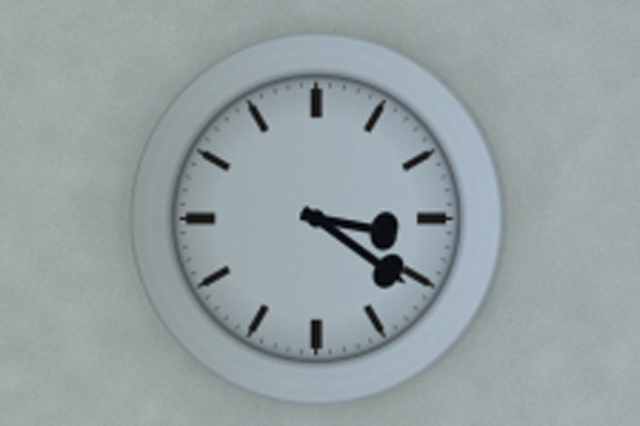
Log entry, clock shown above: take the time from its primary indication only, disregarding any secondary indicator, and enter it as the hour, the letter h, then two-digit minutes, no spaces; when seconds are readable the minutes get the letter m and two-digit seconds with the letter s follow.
3h21
